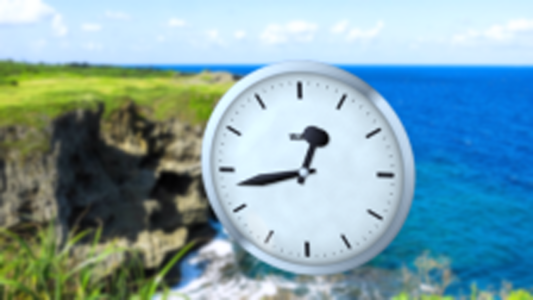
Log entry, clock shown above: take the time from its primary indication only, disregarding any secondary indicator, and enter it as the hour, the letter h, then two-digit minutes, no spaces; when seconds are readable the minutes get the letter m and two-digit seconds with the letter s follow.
12h43
